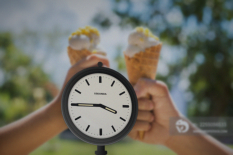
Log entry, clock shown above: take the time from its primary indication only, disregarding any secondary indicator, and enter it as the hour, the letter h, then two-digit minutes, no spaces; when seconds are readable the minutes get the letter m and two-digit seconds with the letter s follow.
3h45
